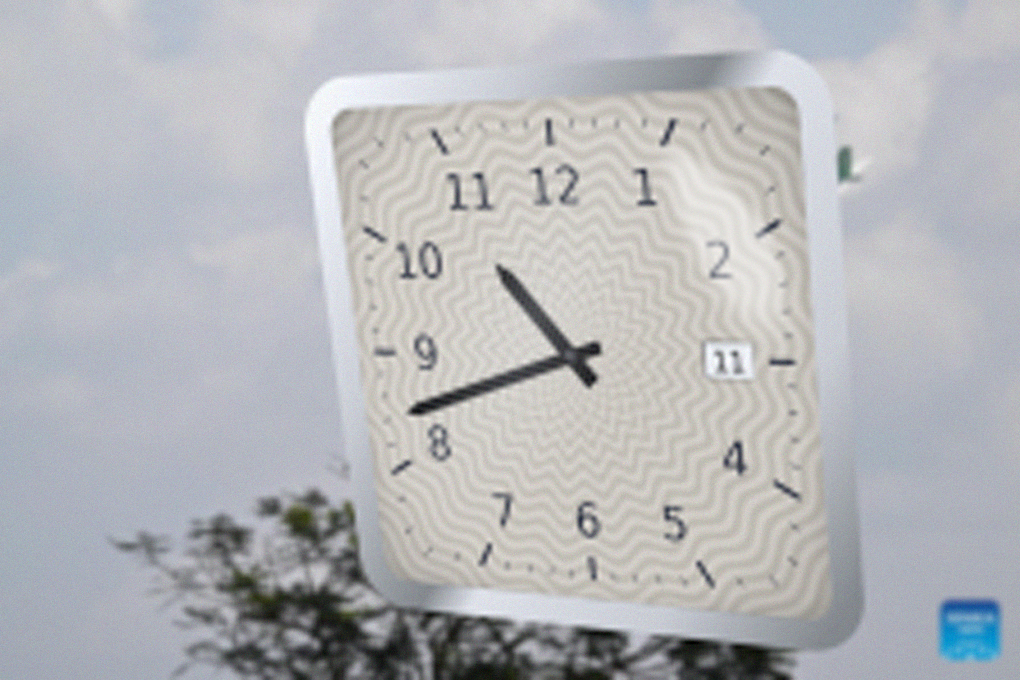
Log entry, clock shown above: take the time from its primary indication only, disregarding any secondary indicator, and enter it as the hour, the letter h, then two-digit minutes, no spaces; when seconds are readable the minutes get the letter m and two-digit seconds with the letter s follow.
10h42
